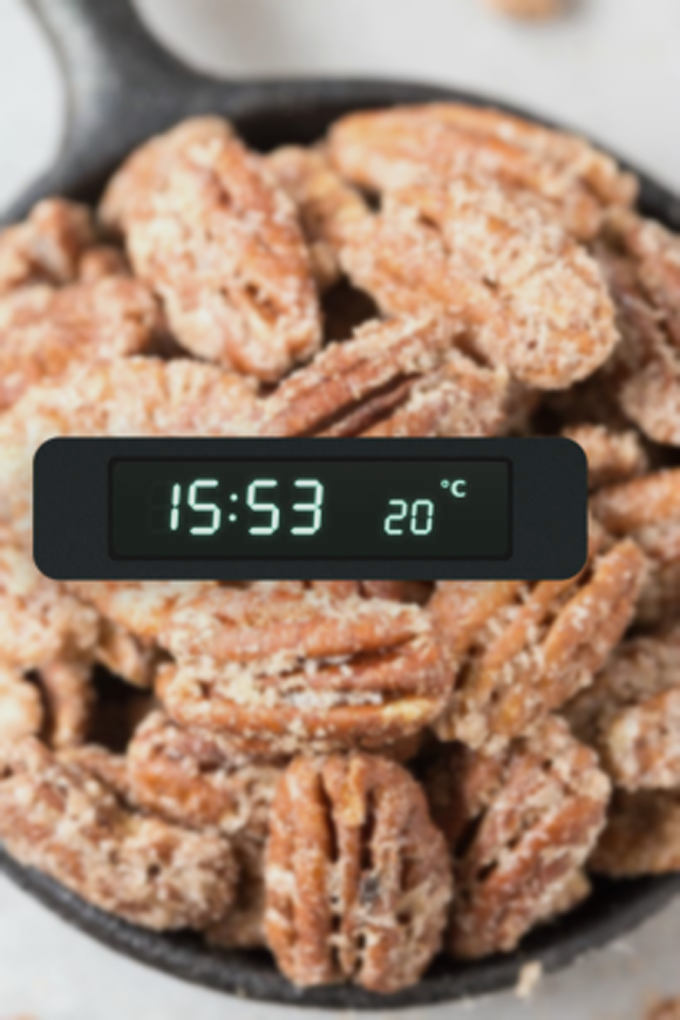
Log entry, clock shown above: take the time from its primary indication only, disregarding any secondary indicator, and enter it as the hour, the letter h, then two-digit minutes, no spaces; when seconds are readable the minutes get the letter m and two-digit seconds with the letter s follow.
15h53
